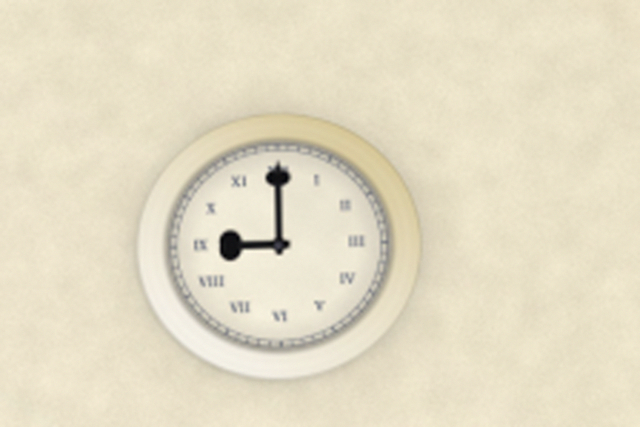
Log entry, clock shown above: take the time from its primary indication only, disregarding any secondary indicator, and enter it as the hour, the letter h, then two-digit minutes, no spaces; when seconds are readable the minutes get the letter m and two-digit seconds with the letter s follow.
9h00
